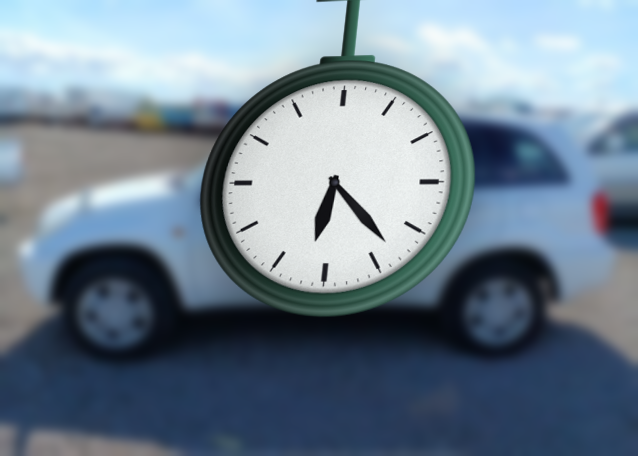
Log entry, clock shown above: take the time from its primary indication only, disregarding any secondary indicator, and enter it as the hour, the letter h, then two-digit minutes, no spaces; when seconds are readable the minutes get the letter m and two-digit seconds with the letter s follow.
6h23
